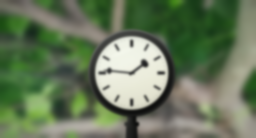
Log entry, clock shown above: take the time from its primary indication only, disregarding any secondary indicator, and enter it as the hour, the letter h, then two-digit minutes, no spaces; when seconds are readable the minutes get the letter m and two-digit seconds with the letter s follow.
1h46
